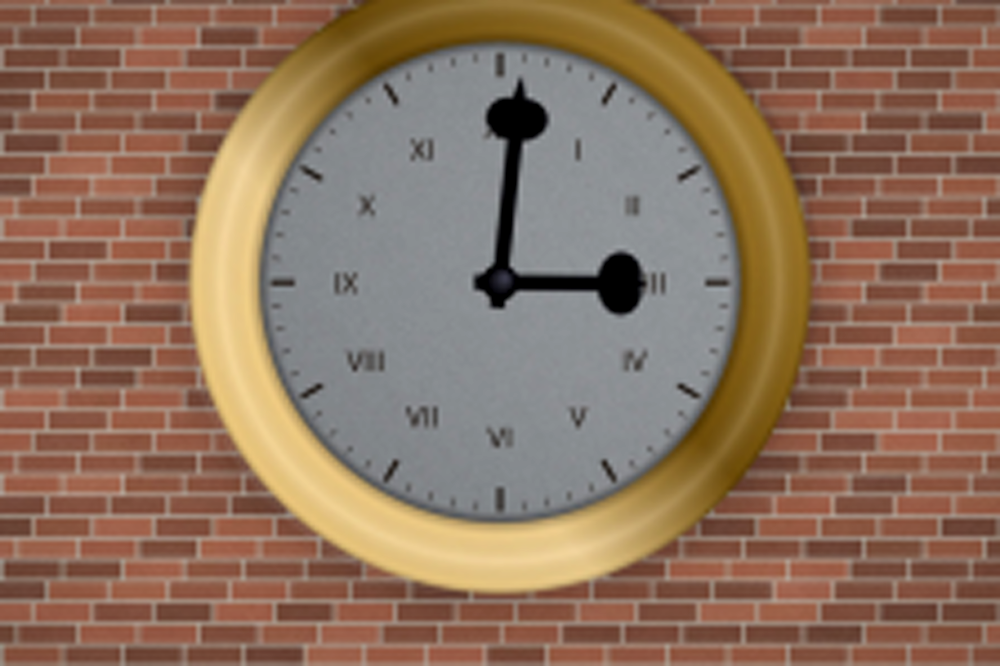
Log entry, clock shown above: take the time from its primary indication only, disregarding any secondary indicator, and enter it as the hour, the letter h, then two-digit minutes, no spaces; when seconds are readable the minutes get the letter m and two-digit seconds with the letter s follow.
3h01
